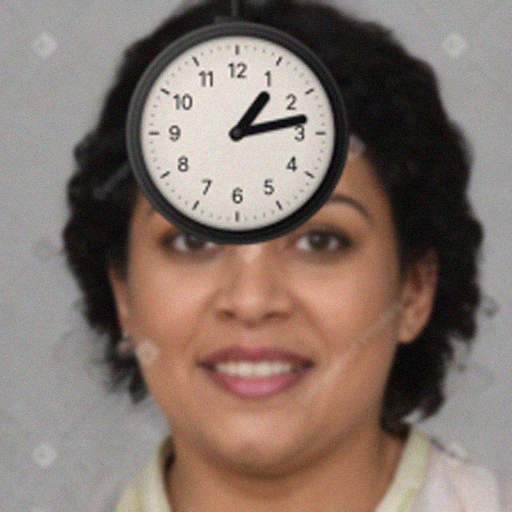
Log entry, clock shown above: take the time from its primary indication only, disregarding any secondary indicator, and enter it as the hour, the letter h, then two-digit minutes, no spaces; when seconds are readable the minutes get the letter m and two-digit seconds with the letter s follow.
1h13
